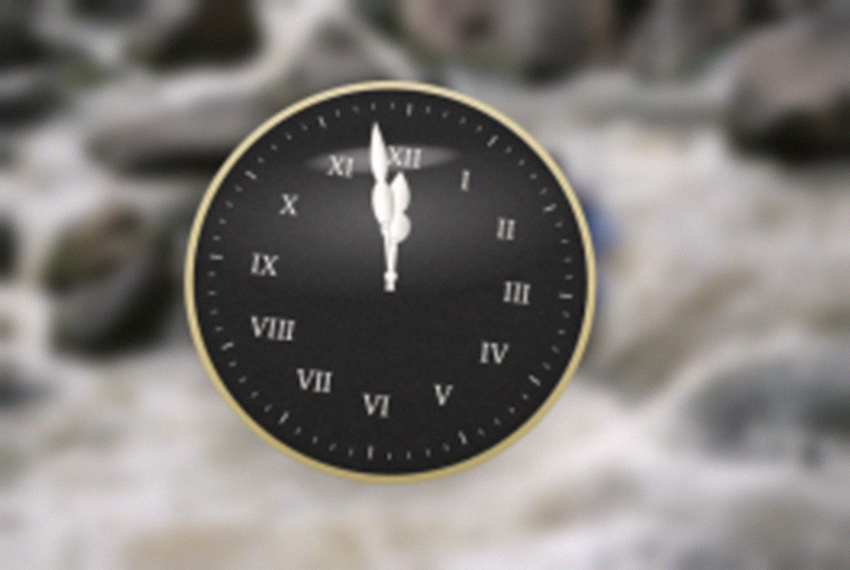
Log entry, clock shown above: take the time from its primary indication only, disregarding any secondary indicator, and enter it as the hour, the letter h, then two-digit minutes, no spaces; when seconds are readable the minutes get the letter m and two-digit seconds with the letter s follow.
11h58
